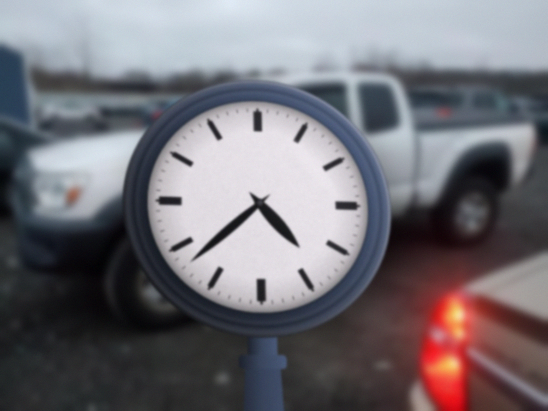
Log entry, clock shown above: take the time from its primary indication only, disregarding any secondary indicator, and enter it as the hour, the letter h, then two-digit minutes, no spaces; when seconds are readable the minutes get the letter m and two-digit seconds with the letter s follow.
4h38
